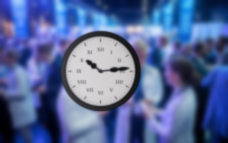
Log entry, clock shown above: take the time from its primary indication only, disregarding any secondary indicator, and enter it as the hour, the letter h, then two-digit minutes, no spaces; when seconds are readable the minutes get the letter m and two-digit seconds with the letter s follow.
10h14
